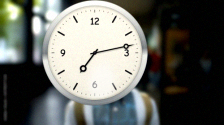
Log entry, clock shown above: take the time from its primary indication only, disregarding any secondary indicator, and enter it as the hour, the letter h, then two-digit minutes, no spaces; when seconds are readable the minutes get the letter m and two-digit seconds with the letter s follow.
7h13
